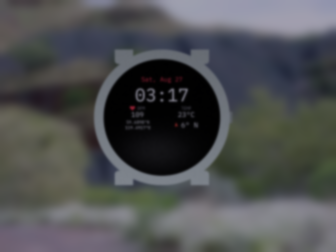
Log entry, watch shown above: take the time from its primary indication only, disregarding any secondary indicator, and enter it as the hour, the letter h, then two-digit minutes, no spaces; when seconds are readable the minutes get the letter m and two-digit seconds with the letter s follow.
3h17
